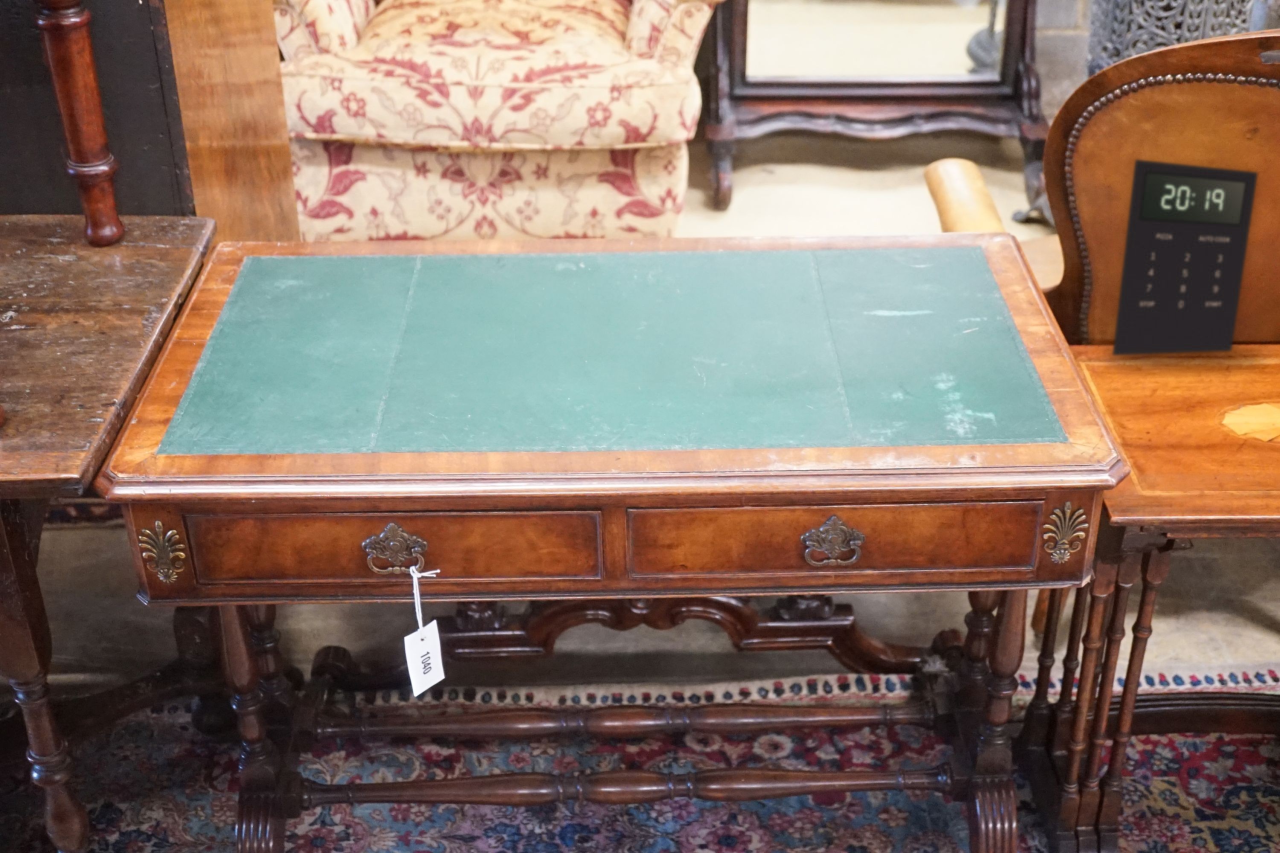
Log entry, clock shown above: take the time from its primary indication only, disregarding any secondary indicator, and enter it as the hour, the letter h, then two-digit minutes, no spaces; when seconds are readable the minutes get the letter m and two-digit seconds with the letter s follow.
20h19
